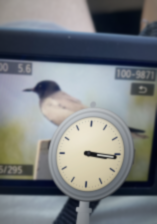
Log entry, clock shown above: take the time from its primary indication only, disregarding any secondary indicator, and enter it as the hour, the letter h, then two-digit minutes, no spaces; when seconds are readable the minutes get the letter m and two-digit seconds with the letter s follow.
3h16
